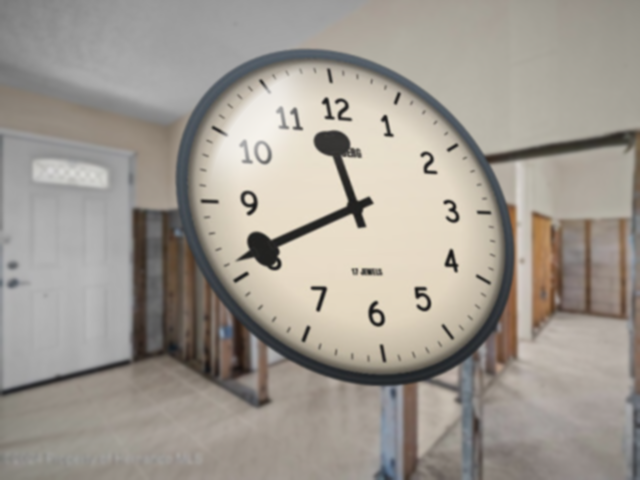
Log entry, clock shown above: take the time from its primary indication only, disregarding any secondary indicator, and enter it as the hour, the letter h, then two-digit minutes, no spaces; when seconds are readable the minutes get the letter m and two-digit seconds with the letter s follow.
11h41
